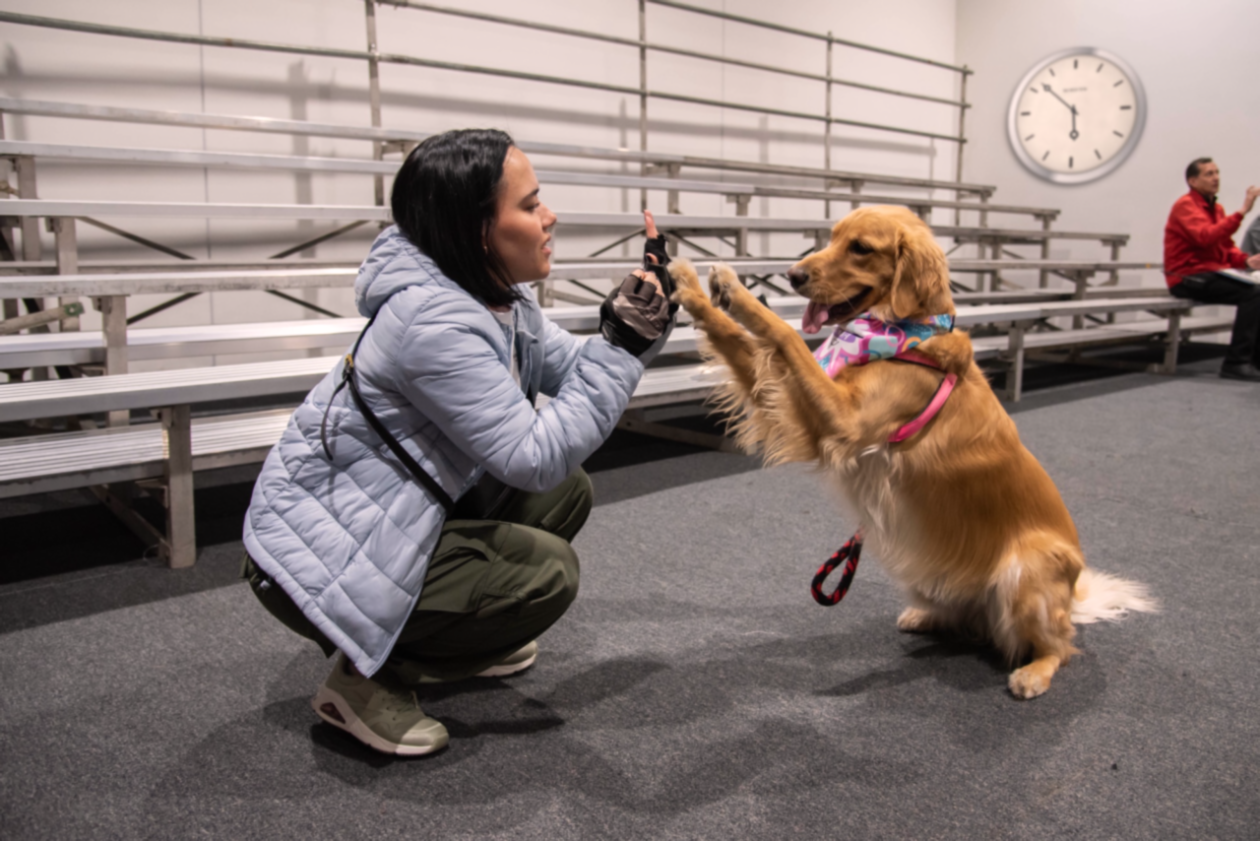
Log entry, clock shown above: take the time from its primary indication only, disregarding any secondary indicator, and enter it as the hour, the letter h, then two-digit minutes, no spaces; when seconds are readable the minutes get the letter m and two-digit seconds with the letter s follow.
5h52
